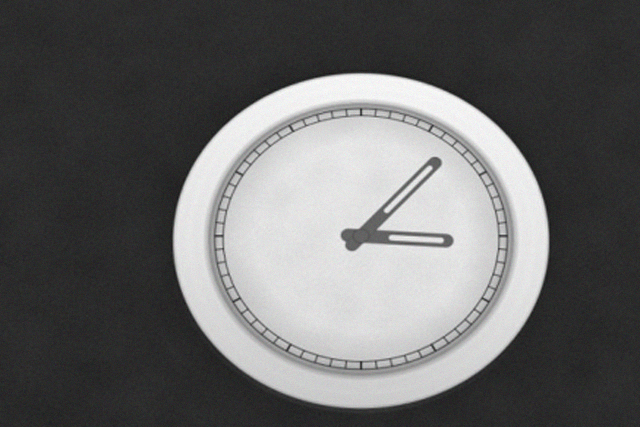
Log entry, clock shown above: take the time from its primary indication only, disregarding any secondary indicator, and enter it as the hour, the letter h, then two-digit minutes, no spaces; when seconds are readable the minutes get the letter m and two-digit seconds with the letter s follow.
3h07
